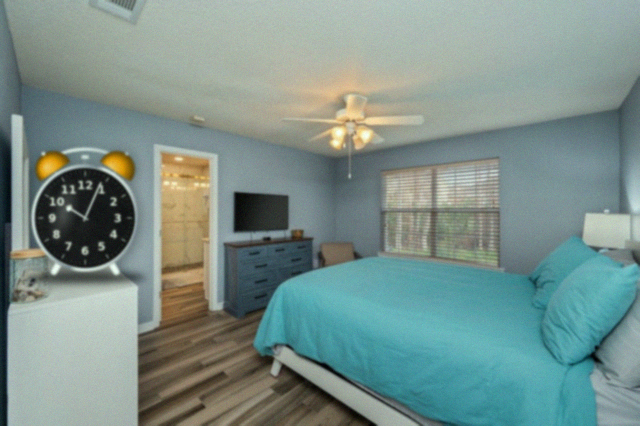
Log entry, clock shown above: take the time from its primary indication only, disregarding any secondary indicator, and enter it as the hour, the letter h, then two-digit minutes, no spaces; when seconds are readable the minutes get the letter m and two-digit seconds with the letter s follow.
10h04
